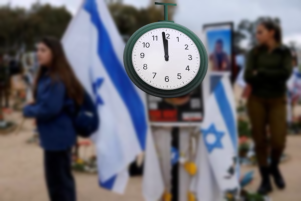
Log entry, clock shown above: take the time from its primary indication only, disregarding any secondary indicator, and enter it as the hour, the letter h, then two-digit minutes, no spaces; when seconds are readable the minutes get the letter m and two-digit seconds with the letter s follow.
11h59
